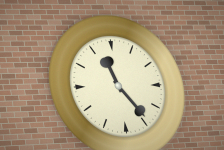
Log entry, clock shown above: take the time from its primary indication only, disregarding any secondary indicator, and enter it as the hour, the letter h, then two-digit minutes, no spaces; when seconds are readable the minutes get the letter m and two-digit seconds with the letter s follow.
11h24
